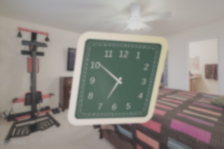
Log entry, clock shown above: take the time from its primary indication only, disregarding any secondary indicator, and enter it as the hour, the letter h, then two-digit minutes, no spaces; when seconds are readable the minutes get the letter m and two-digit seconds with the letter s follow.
6h51
